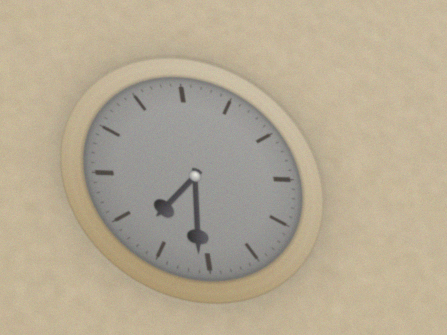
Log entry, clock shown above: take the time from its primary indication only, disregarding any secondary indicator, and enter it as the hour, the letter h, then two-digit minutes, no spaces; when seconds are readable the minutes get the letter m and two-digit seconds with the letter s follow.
7h31
